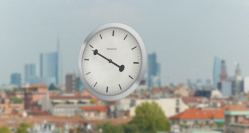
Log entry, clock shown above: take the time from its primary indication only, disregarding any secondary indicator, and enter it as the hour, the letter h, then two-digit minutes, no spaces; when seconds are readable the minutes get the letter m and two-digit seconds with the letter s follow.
3h49
